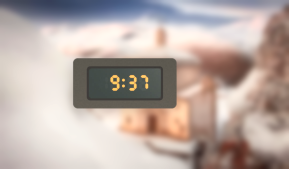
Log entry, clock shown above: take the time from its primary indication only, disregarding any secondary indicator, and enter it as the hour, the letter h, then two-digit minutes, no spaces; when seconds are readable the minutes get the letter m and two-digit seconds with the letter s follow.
9h37
